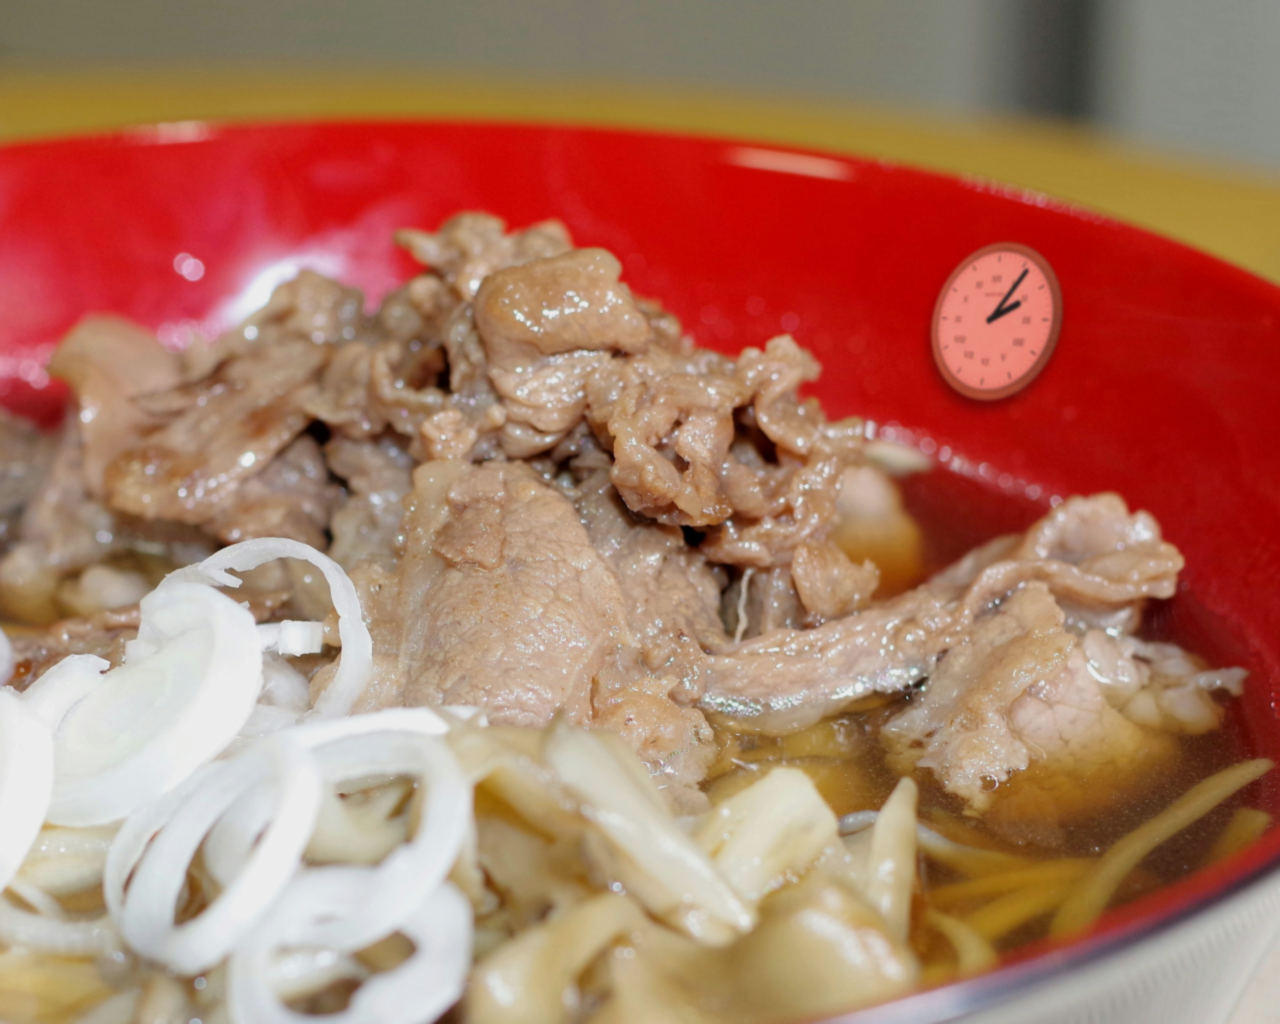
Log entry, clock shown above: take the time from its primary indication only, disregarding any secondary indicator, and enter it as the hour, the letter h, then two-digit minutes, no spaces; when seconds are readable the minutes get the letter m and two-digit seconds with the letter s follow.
2h06
